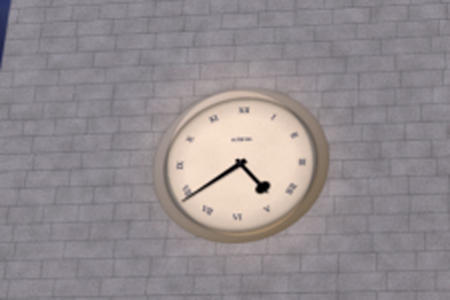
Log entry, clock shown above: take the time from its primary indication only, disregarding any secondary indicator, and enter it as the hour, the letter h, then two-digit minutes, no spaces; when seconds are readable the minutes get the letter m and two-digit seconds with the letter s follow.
4h39
